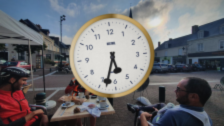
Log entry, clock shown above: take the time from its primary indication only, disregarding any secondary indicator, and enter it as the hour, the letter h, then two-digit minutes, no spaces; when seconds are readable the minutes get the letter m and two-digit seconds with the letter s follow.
5h33
